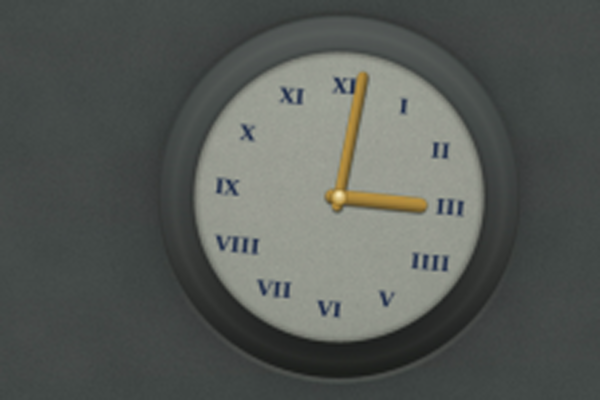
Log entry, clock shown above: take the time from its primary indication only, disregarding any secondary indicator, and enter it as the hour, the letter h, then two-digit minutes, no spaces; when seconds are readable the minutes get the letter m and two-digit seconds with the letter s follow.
3h01
